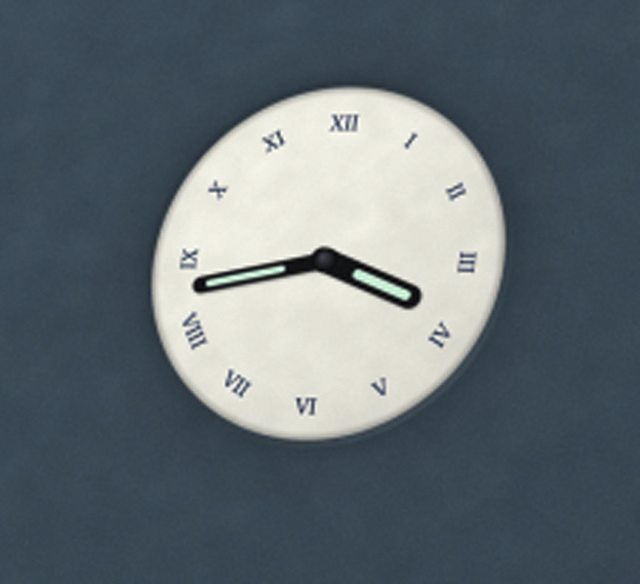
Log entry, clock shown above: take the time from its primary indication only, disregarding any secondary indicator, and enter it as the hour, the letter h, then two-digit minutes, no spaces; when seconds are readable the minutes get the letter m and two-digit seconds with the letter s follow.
3h43
